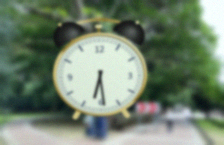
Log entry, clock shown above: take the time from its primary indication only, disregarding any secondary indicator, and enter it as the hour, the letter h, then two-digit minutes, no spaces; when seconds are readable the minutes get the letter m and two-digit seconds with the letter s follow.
6h29
